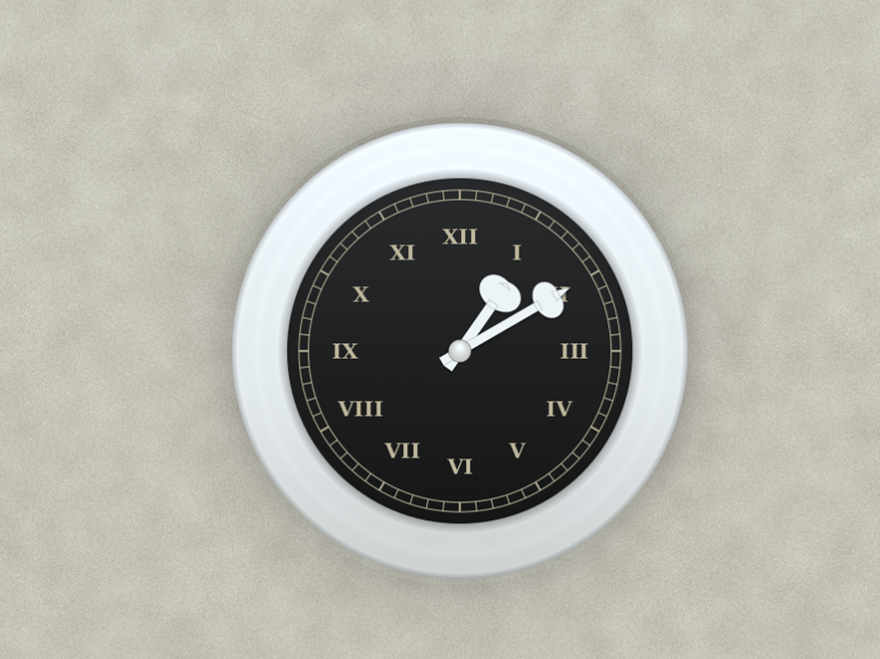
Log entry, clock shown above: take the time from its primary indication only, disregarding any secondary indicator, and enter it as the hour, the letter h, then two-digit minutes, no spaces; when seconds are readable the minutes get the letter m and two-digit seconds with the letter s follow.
1h10
